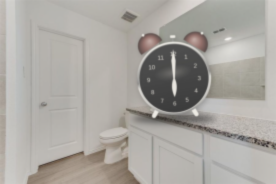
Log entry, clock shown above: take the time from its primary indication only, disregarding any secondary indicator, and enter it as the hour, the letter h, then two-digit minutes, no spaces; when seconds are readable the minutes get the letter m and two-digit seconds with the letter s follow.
6h00
